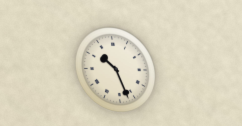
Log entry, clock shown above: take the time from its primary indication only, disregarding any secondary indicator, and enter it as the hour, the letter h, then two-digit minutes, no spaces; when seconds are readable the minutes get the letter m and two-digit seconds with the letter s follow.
10h27
